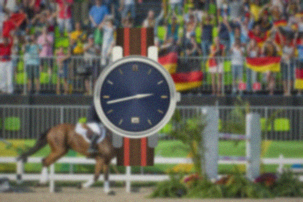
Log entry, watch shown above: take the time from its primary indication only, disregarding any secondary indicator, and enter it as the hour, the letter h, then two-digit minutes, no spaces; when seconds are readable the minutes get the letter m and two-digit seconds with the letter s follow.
2h43
